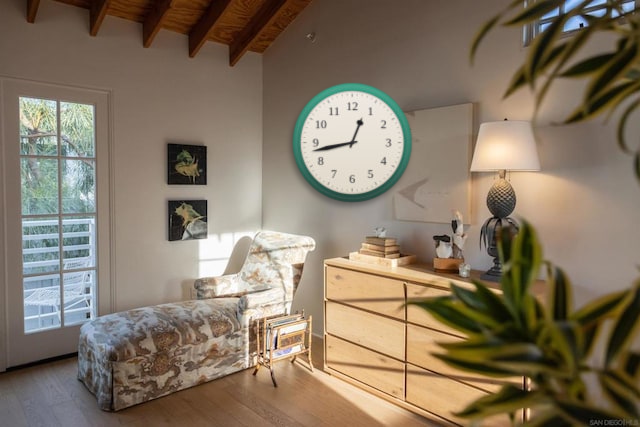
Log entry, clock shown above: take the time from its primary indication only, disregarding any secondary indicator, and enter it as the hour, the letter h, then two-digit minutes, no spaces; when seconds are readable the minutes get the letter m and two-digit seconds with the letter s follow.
12h43
